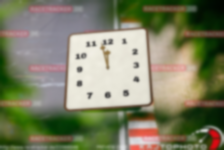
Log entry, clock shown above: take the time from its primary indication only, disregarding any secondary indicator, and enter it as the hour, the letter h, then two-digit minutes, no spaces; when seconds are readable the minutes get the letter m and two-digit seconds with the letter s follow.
11h58
